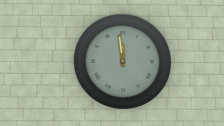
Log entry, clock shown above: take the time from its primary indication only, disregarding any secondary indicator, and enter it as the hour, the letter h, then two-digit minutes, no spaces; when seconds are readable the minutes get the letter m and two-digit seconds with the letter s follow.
11h59
